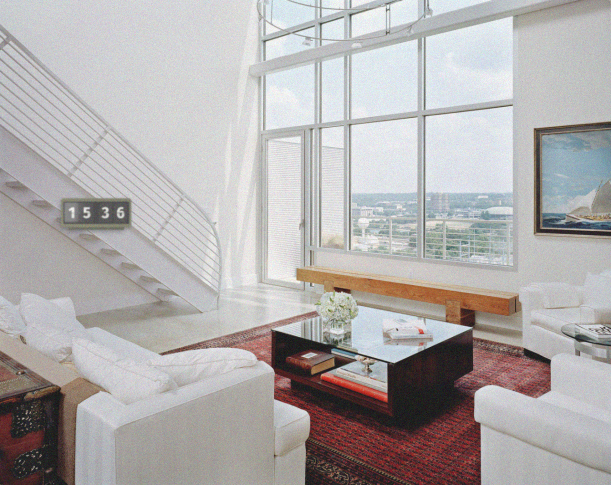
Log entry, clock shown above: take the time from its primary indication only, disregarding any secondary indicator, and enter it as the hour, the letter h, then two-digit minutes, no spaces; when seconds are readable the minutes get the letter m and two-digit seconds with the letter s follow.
15h36
